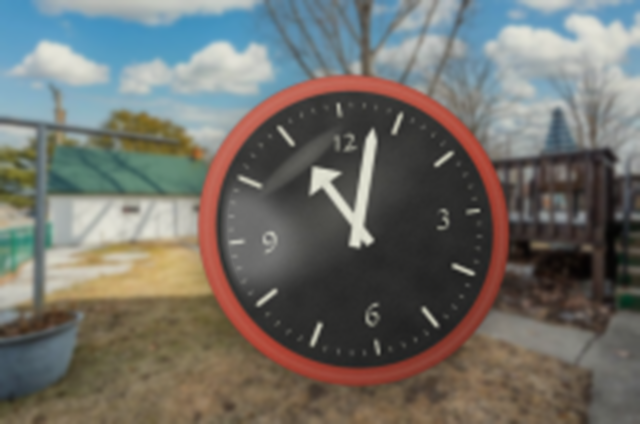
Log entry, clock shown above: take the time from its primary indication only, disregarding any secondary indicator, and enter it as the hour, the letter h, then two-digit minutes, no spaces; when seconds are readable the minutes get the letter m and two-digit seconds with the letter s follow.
11h03
